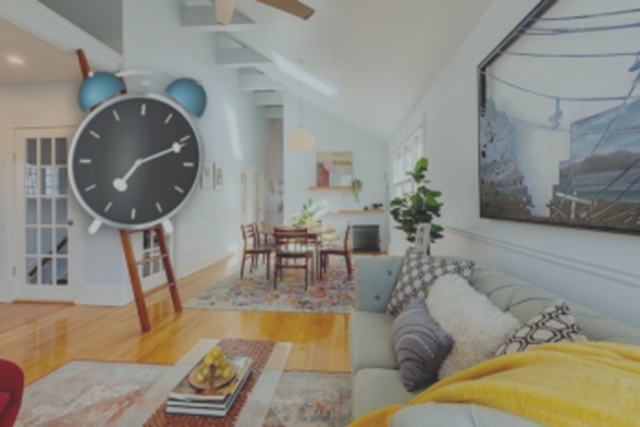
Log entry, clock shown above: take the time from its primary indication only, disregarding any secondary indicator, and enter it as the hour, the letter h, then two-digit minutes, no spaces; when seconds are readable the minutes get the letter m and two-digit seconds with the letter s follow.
7h11
